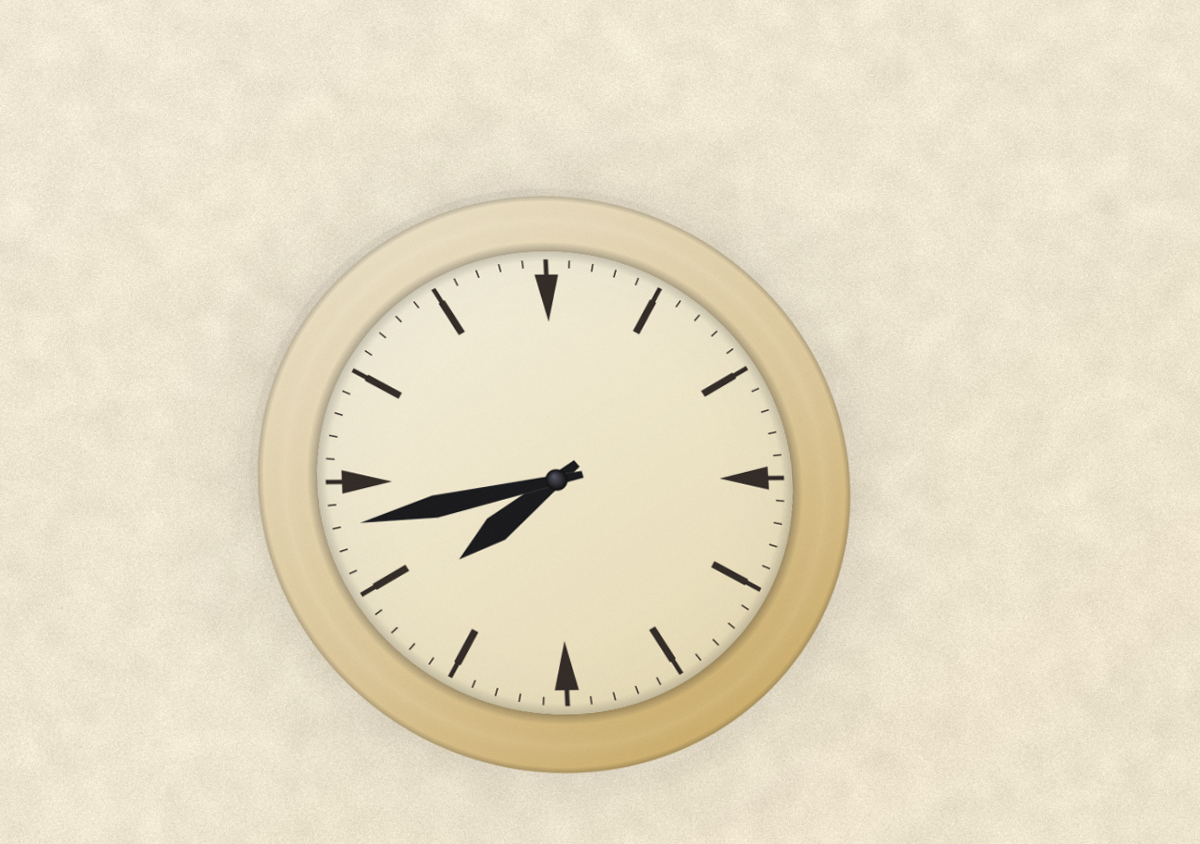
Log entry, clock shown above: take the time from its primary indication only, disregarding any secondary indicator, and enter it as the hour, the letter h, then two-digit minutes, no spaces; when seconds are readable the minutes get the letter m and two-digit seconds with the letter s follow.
7h43
